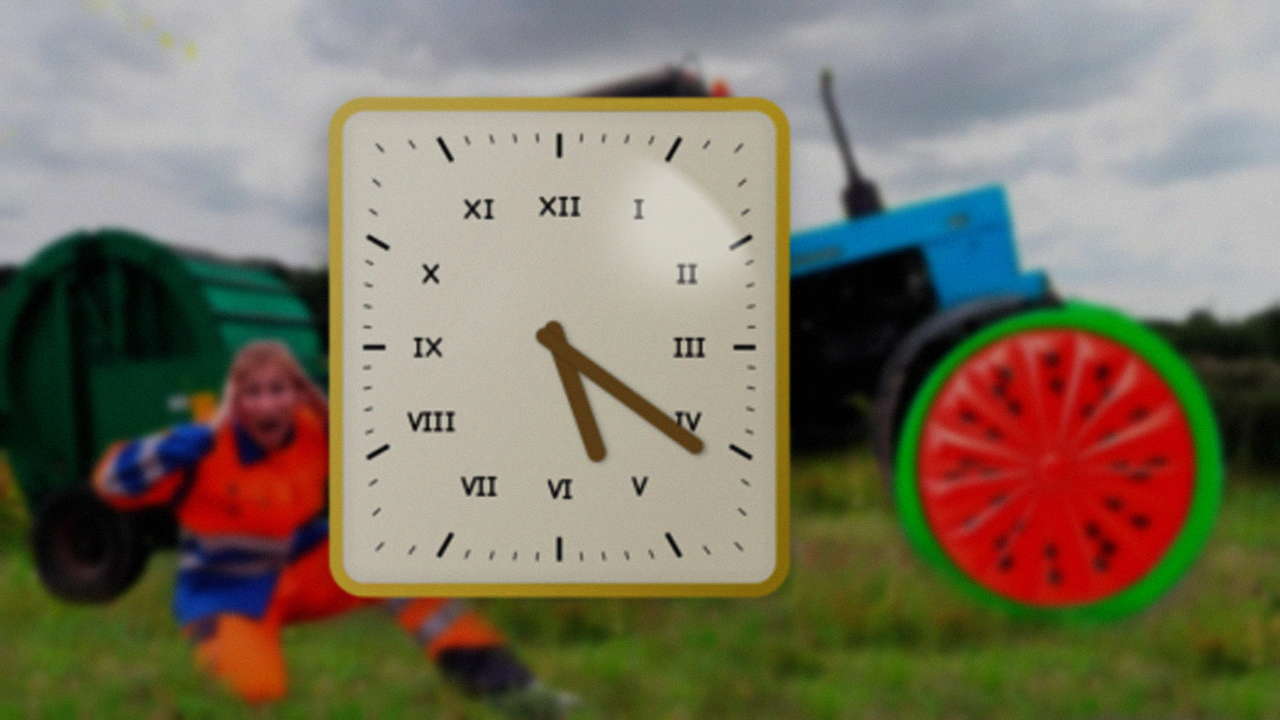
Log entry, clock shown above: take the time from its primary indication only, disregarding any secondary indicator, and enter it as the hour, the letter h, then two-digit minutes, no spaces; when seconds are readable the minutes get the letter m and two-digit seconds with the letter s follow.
5h21
